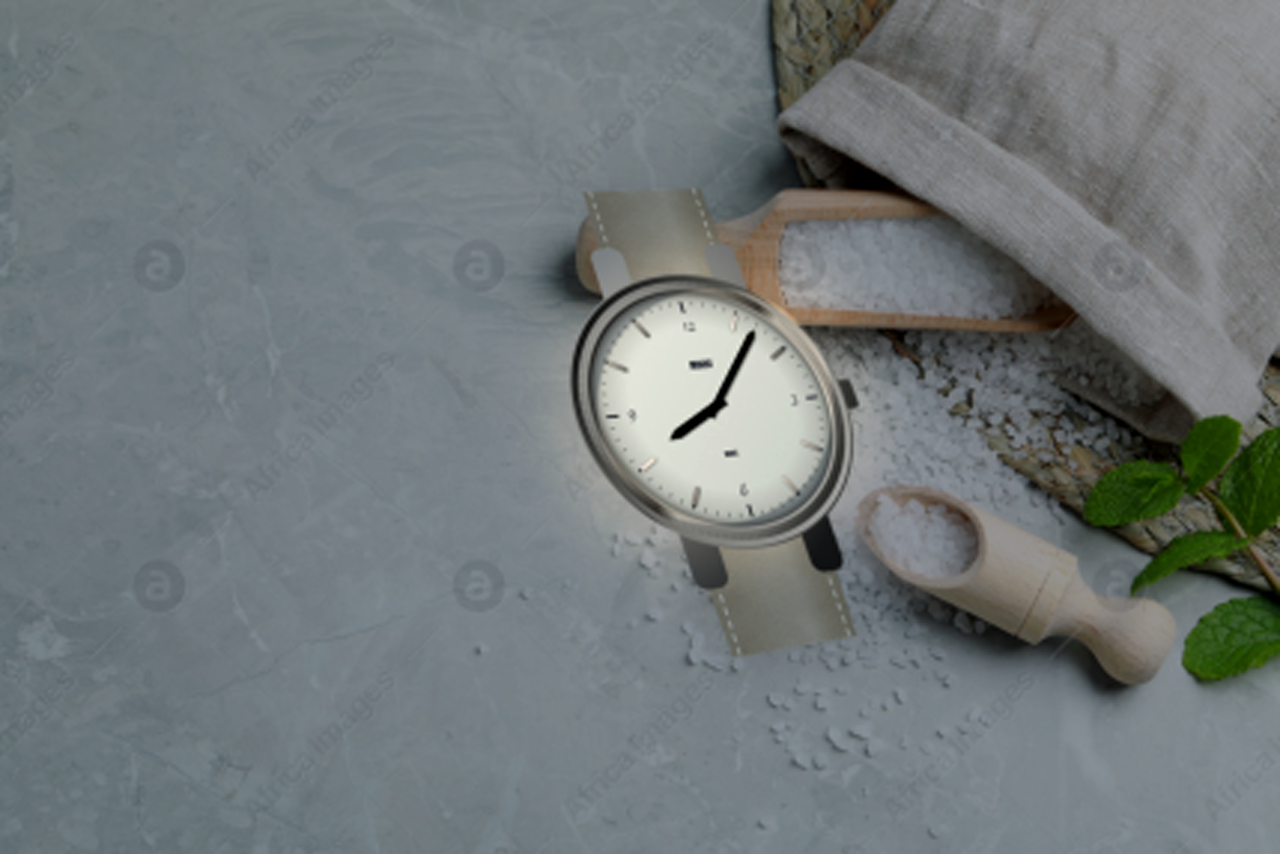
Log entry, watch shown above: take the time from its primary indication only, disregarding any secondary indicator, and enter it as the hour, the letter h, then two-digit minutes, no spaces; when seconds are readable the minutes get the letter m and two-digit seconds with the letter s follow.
8h07
